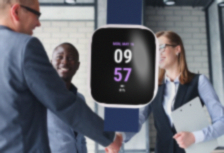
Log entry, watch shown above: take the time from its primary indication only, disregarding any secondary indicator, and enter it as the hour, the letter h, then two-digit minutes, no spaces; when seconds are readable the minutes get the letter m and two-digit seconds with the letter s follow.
9h57
